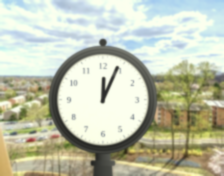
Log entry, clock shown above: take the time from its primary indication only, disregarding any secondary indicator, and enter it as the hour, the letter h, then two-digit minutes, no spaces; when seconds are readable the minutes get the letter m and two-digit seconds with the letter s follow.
12h04
